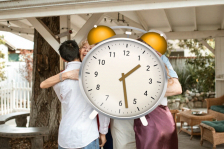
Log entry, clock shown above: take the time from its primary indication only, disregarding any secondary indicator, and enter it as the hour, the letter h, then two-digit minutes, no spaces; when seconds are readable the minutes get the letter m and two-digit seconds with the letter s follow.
1h28
